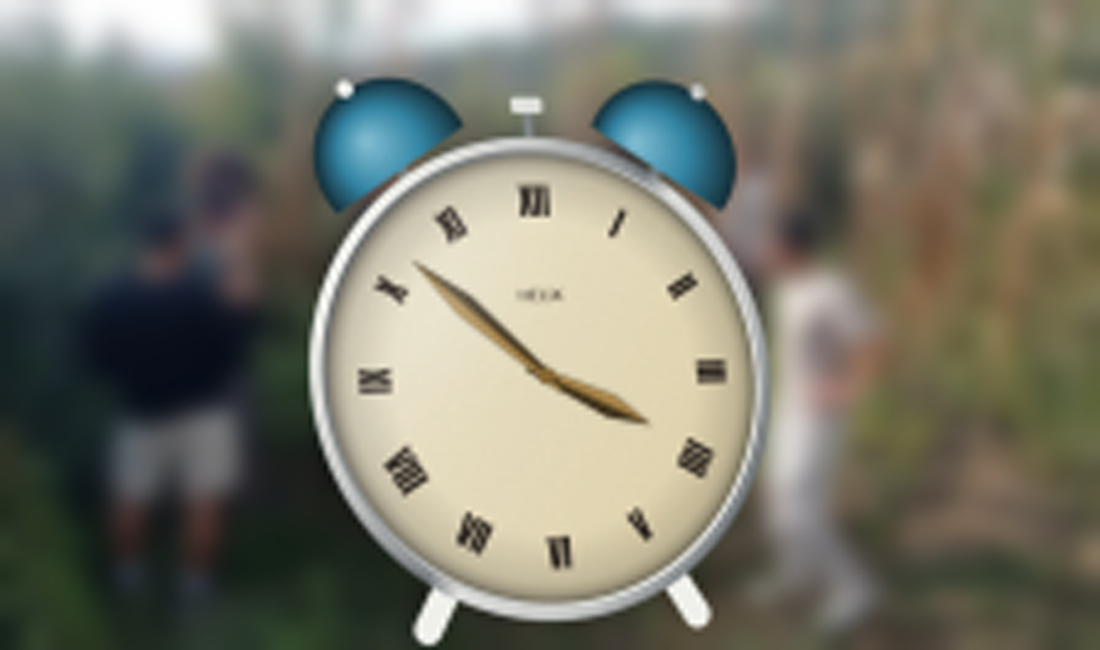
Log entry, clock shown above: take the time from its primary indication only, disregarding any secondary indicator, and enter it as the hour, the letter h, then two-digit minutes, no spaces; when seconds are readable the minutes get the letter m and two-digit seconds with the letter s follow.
3h52
